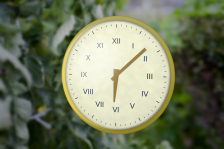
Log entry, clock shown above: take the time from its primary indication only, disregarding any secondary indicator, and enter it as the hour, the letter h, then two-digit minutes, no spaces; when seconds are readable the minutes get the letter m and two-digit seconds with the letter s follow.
6h08
